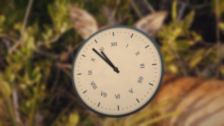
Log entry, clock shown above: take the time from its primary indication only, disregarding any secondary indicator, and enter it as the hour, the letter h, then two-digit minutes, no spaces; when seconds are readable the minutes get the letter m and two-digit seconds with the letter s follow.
10h53
